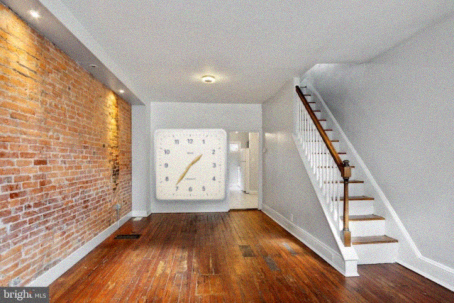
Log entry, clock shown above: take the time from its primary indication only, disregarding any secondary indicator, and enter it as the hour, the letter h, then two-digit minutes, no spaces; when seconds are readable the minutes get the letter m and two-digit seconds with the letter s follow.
1h36
